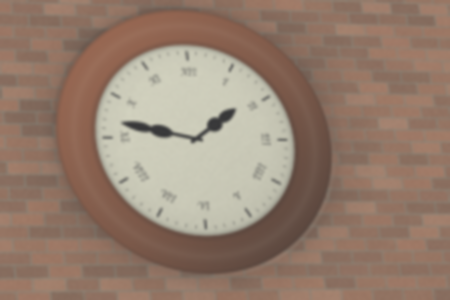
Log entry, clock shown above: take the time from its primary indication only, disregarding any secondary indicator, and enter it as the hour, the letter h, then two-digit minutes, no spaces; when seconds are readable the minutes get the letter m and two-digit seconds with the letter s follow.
1h47
